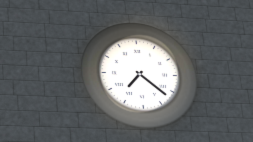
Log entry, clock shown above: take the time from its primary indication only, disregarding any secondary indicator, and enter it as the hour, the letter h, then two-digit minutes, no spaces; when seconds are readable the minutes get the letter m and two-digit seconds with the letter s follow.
7h22
